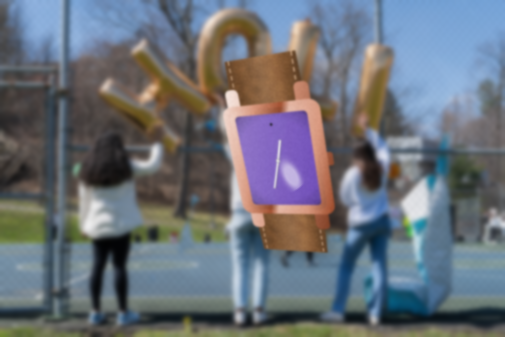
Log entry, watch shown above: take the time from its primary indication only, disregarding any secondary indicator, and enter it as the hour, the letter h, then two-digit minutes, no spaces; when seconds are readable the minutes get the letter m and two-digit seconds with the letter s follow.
12h33
